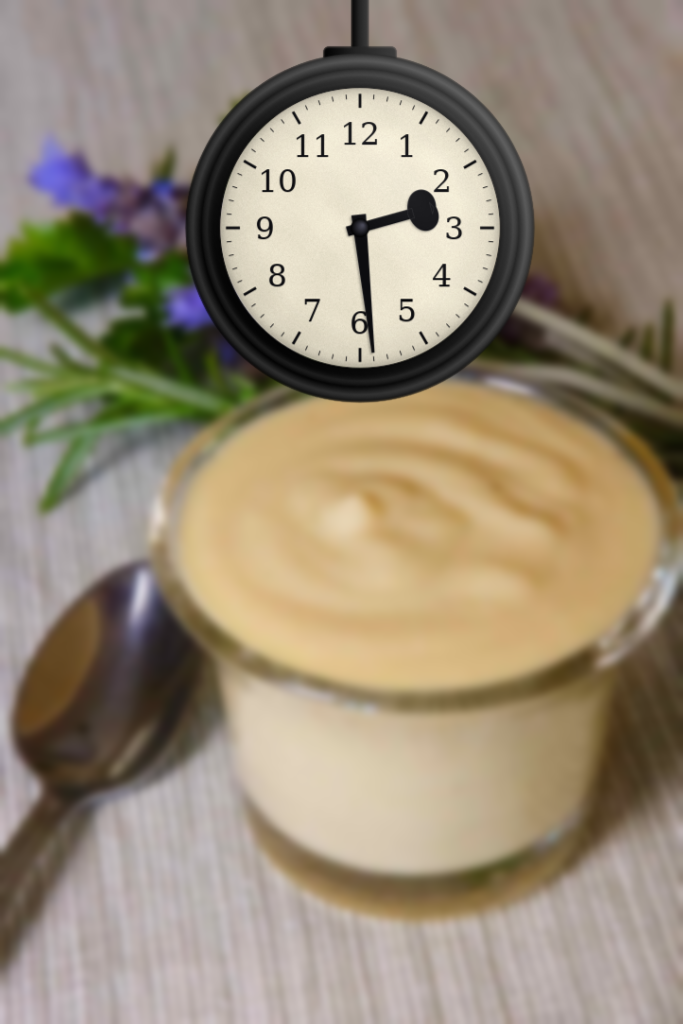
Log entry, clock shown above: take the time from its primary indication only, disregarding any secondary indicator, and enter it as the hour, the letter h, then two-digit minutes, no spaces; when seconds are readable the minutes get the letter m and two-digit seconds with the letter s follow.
2h29
